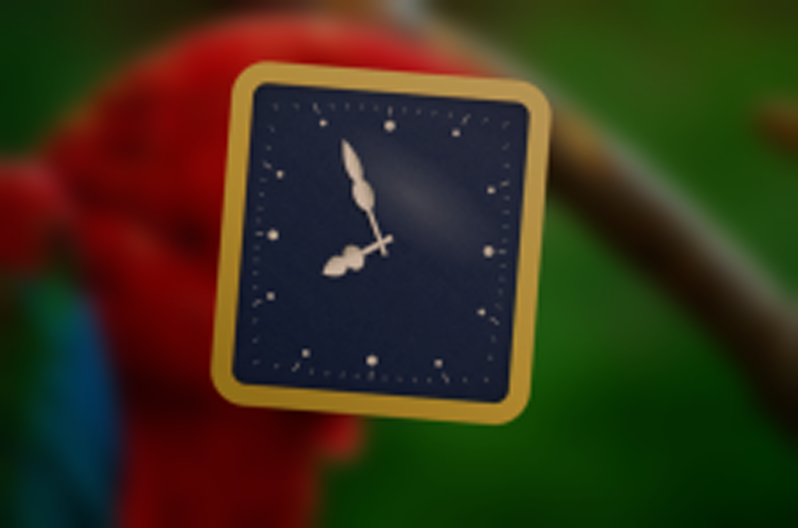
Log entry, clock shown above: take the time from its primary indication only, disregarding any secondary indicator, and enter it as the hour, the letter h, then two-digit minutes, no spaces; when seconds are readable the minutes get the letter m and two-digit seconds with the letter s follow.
7h56
